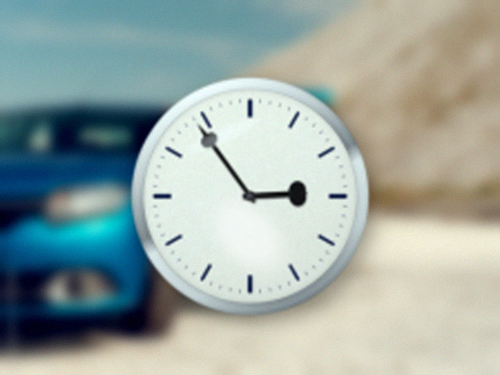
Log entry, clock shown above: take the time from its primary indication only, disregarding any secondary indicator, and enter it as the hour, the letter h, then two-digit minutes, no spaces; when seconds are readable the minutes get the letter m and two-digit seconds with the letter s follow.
2h54
